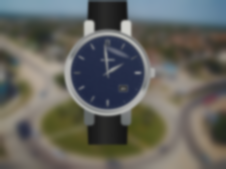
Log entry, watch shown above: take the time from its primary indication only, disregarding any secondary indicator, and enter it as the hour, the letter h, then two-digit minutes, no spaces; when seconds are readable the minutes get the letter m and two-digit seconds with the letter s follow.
1h59
